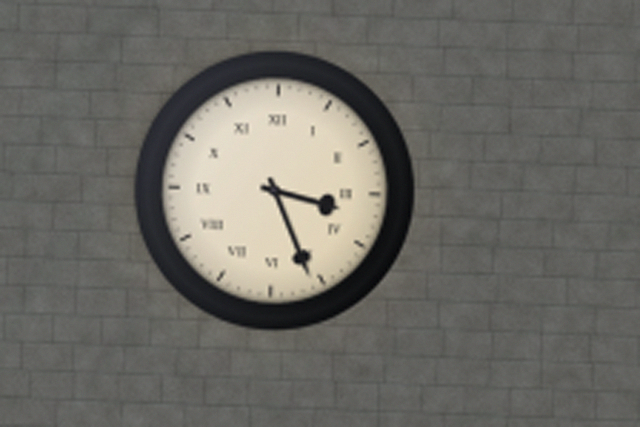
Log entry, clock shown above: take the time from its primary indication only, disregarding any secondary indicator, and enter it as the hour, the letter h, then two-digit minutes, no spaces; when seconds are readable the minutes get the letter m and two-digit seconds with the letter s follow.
3h26
